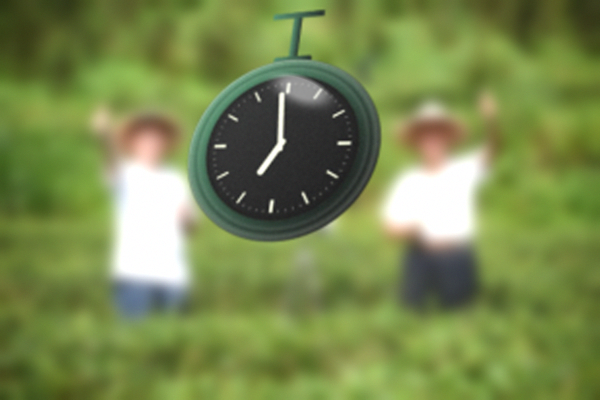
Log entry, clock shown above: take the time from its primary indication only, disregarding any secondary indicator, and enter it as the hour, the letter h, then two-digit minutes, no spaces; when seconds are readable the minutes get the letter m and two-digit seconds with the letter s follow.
6h59
